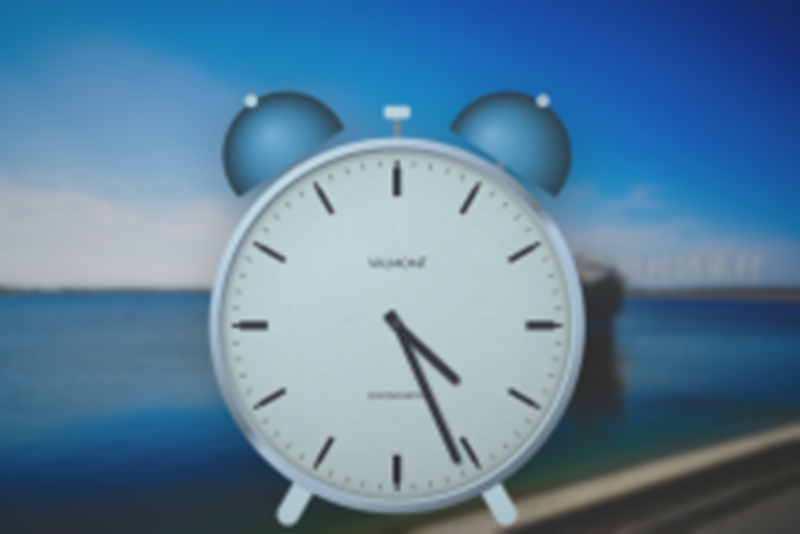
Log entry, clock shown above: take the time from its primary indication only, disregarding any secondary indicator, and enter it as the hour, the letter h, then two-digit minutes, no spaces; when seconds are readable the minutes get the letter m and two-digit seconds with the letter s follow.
4h26
